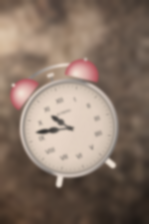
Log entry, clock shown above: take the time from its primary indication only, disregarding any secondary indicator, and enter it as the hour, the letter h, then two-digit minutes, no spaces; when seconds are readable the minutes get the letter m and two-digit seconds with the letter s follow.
10h47
